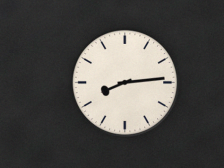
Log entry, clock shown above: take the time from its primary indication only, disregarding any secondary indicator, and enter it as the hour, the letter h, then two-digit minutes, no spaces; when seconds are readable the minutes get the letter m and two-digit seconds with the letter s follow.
8h14
